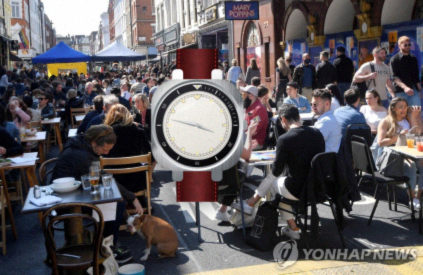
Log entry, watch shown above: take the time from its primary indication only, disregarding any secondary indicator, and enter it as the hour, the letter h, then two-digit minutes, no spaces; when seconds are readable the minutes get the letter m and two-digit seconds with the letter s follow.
3h47
